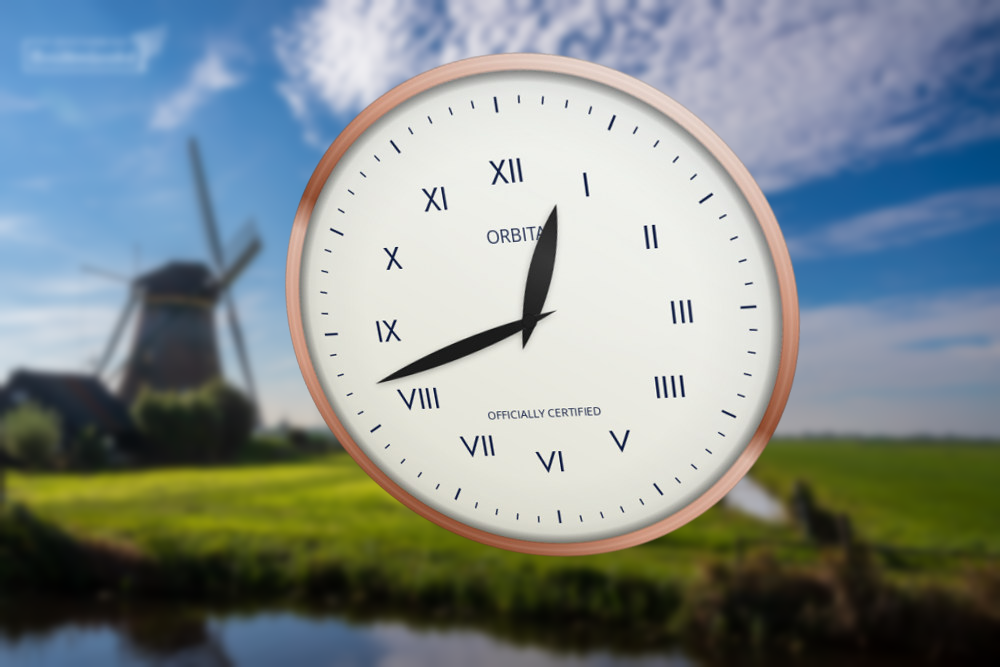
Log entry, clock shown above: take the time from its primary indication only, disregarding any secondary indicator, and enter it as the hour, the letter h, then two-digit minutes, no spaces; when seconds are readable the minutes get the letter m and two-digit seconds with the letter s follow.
12h42
